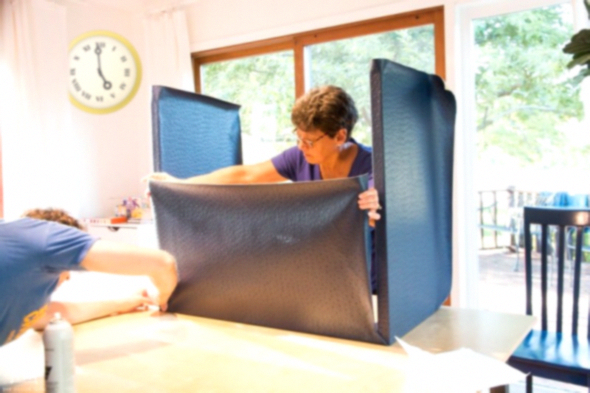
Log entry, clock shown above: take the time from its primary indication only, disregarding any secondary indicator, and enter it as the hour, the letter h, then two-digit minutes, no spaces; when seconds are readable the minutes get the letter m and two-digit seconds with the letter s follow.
4h59
